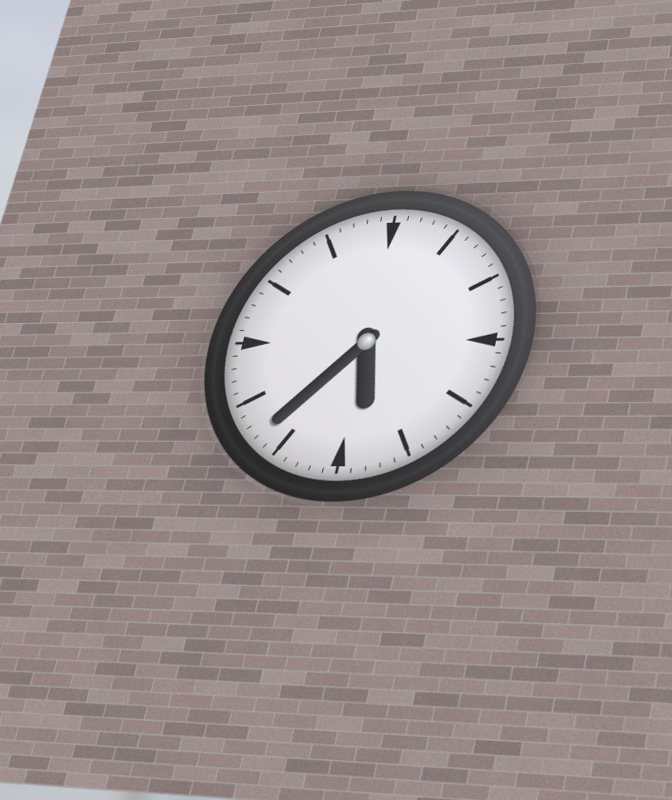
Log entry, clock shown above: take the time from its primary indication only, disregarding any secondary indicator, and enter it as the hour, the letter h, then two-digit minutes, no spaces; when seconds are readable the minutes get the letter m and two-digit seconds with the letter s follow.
5h37
